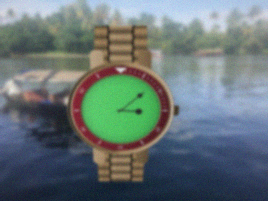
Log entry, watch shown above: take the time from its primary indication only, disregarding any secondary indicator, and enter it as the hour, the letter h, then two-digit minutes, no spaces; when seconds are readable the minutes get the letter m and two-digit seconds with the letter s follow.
3h08
